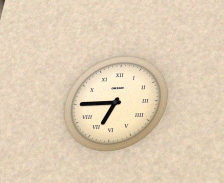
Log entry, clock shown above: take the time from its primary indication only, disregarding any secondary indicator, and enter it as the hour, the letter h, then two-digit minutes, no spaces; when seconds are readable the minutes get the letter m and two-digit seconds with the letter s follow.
6h45
